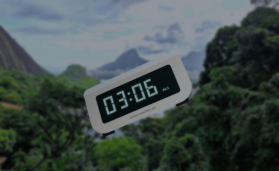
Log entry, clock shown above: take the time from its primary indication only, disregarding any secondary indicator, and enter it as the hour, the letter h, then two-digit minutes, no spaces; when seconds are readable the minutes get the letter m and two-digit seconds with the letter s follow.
3h06
